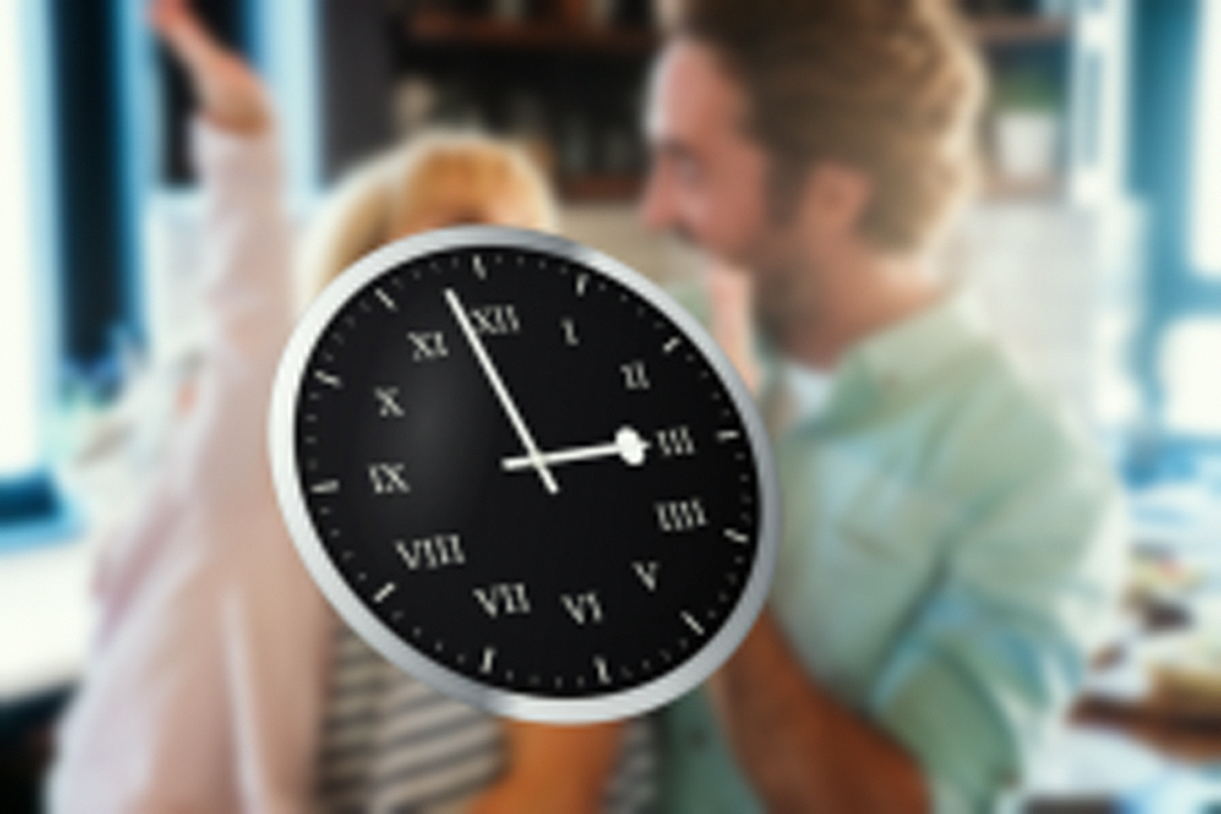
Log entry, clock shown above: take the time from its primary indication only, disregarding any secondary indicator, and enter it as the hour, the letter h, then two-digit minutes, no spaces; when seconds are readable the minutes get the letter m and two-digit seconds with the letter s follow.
2h58
